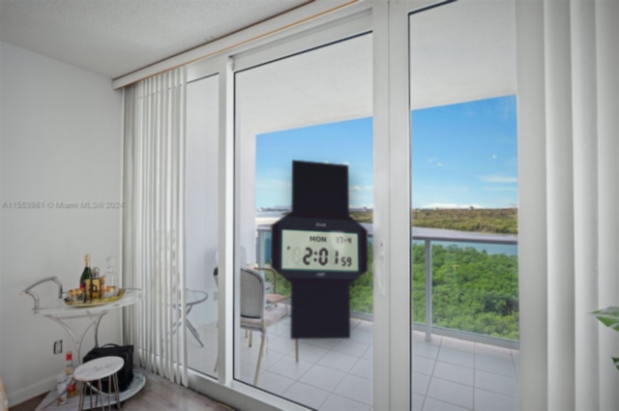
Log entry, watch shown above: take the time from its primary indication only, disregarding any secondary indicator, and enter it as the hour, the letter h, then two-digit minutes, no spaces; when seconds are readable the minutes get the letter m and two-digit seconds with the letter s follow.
2h01
